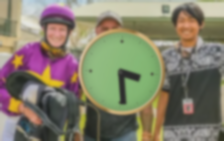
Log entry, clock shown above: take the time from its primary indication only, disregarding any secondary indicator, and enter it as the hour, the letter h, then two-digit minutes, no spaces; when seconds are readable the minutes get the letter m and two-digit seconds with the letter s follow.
3h29
